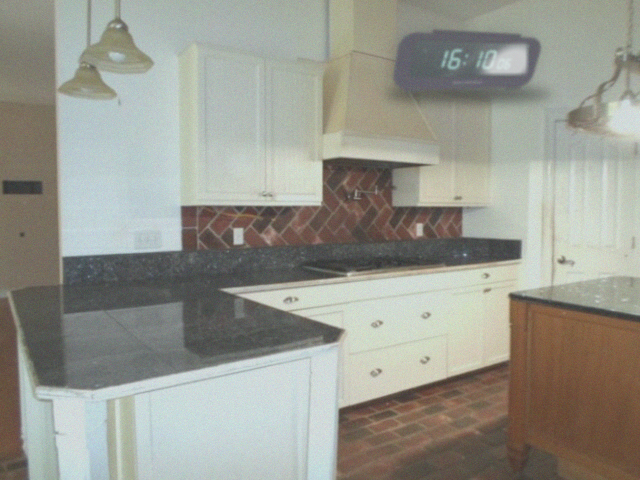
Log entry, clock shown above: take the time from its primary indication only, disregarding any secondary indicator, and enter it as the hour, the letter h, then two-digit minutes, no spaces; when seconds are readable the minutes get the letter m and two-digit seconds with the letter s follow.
16h10
